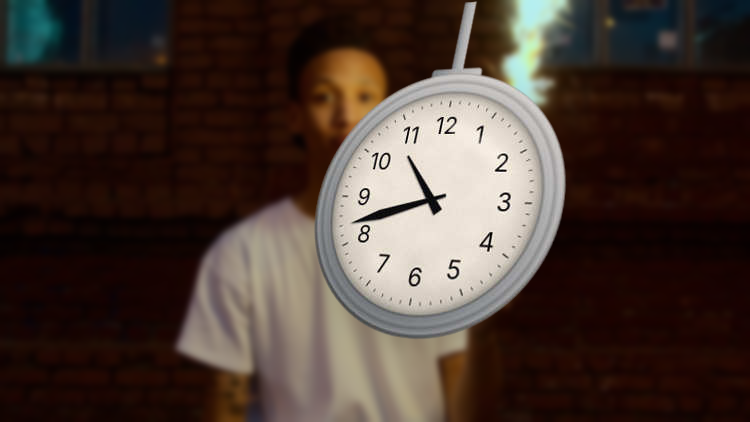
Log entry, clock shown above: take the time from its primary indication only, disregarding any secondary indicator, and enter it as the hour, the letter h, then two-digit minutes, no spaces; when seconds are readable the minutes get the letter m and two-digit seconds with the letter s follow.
10h42
